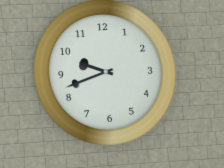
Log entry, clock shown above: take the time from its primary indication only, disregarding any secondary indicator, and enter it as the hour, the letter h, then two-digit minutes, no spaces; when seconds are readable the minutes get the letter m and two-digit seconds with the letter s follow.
9h42
